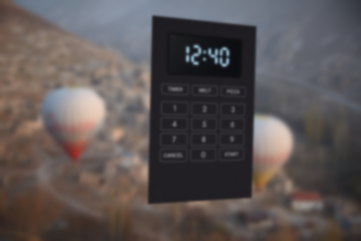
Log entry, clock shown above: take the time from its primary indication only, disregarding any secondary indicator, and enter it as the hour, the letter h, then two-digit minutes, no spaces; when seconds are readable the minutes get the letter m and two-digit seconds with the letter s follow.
12h40
